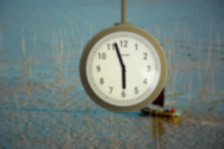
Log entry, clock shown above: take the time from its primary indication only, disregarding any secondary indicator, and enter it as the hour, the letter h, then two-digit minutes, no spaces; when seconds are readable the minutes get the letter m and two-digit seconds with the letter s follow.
5h57
